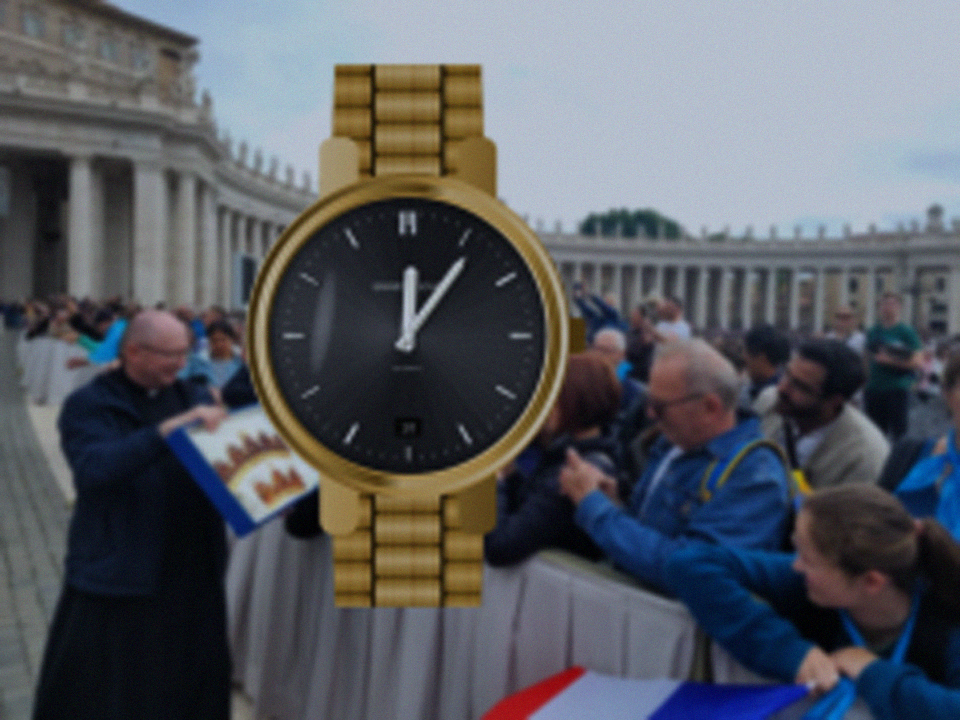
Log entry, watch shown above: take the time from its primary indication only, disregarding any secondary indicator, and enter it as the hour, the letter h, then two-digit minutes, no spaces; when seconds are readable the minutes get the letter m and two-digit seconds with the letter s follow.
12h06
